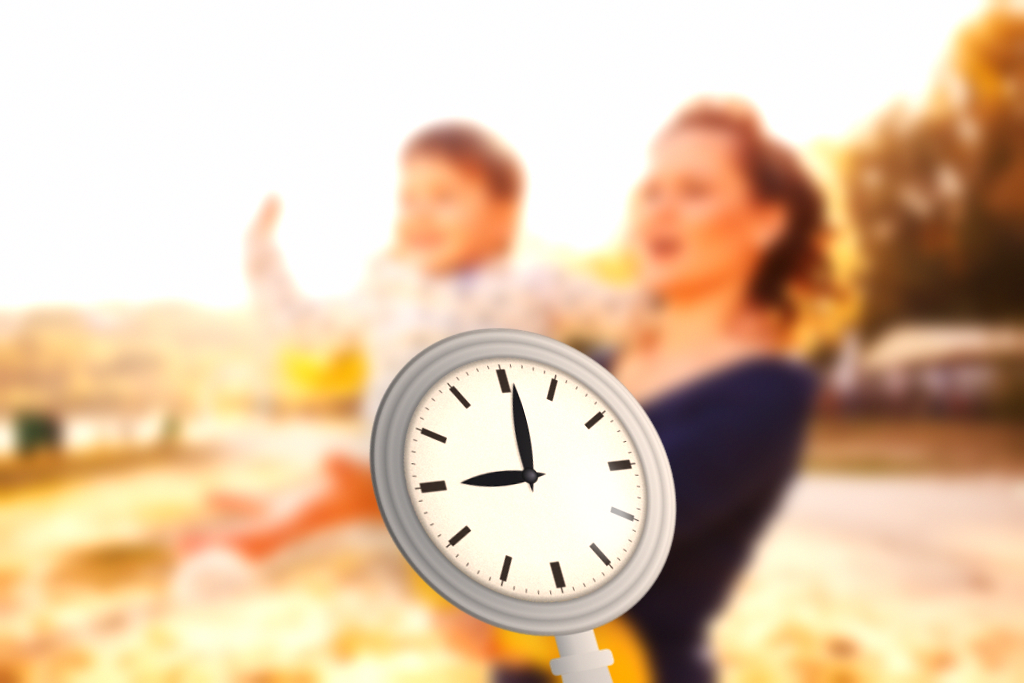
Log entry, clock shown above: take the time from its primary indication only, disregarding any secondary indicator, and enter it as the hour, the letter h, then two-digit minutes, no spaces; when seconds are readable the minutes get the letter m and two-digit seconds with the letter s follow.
9h01
